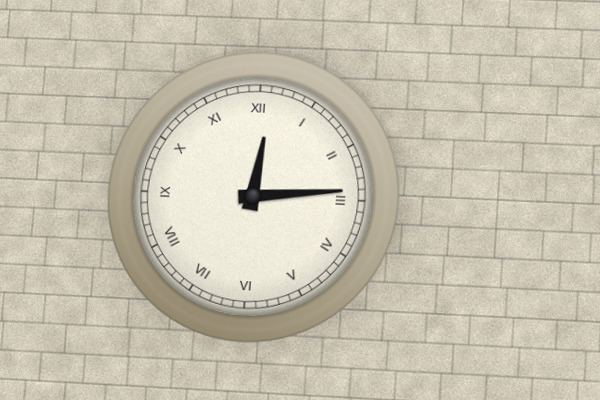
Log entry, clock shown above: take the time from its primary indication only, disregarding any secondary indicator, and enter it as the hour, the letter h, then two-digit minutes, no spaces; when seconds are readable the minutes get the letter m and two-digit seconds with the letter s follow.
12h14
